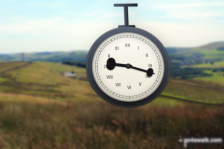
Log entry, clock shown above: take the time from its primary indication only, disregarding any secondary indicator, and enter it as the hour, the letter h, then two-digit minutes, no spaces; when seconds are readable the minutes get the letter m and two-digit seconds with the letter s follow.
9h18
